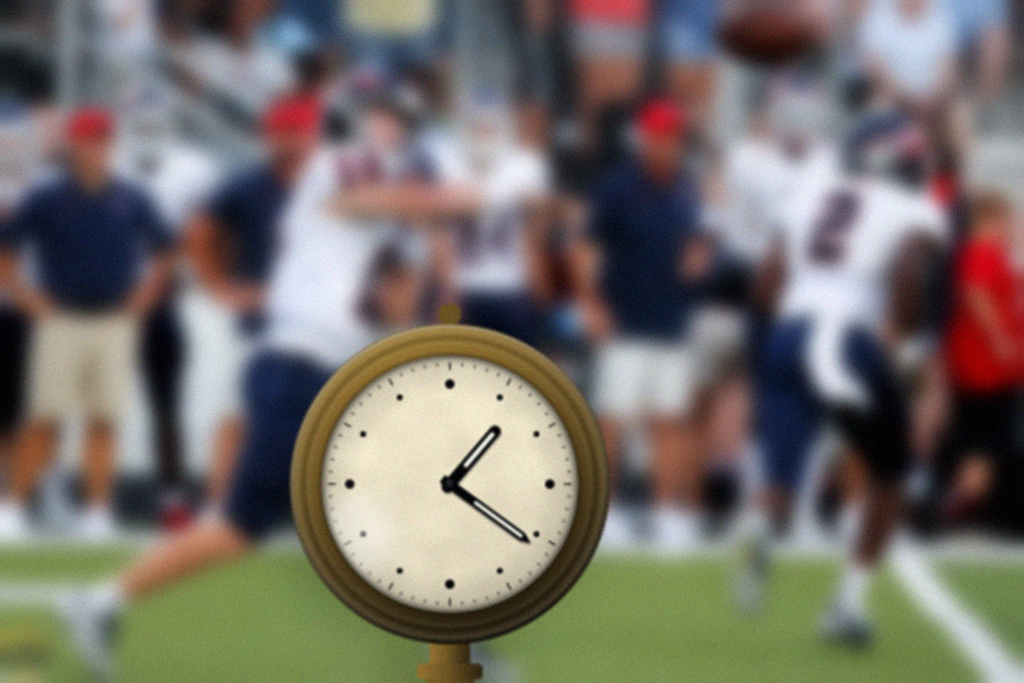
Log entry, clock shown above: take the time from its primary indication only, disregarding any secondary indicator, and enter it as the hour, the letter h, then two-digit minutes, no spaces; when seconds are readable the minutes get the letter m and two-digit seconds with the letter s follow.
1h21
